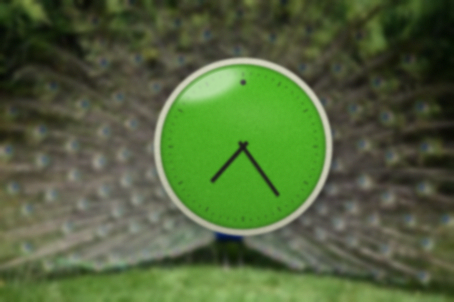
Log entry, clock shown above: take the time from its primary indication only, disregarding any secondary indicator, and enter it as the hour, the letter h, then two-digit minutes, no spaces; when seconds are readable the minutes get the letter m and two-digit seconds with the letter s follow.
7h24
